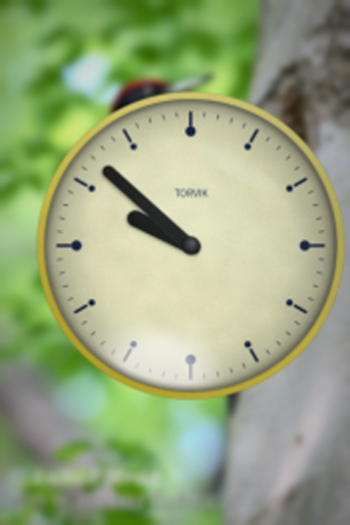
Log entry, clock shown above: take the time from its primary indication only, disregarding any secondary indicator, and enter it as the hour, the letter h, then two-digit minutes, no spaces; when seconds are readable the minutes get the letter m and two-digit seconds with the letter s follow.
9h52
